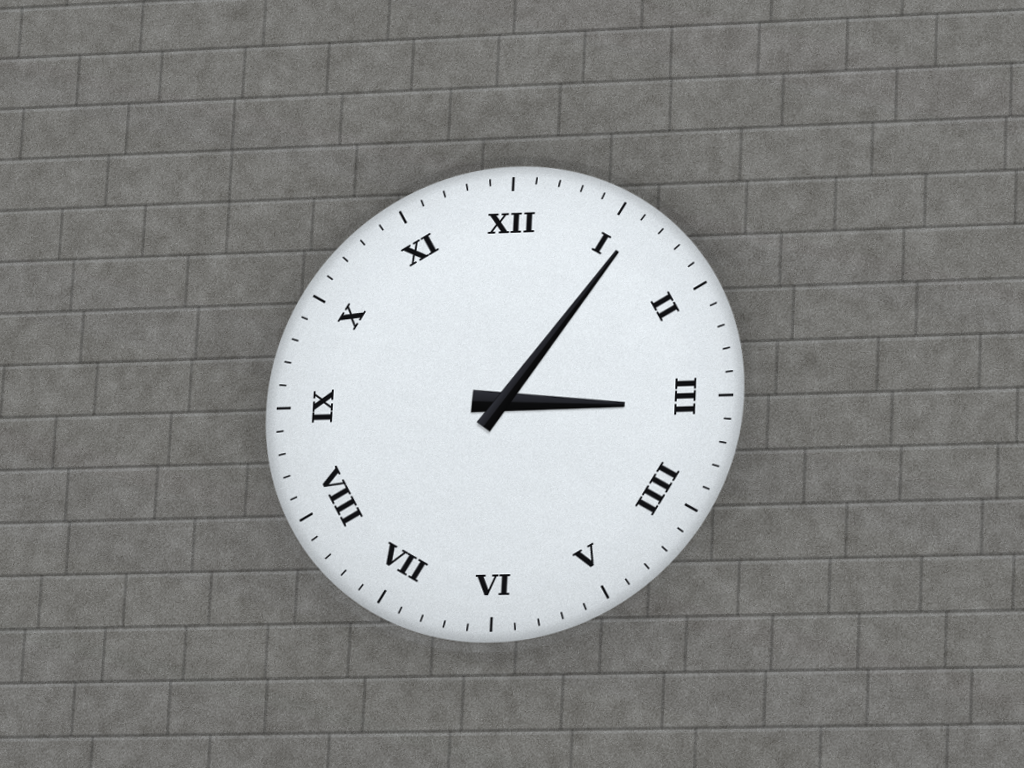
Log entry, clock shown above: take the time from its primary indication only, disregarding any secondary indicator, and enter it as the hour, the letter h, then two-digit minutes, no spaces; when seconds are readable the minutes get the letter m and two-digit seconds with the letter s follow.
3h06
